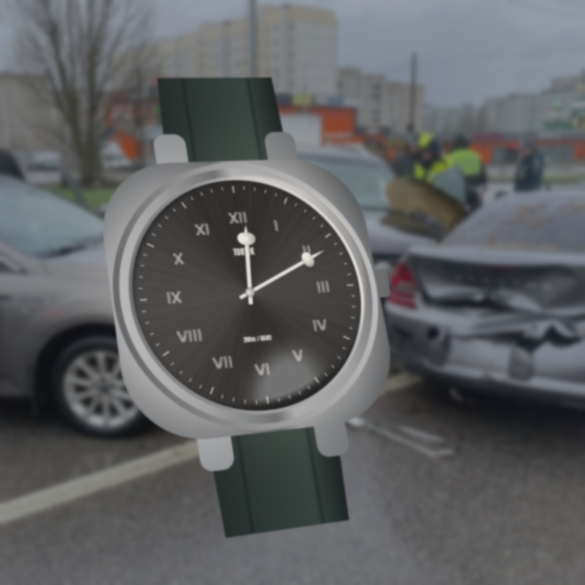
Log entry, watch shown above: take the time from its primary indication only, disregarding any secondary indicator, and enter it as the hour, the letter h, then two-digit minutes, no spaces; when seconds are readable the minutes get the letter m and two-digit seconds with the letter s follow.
12h11
